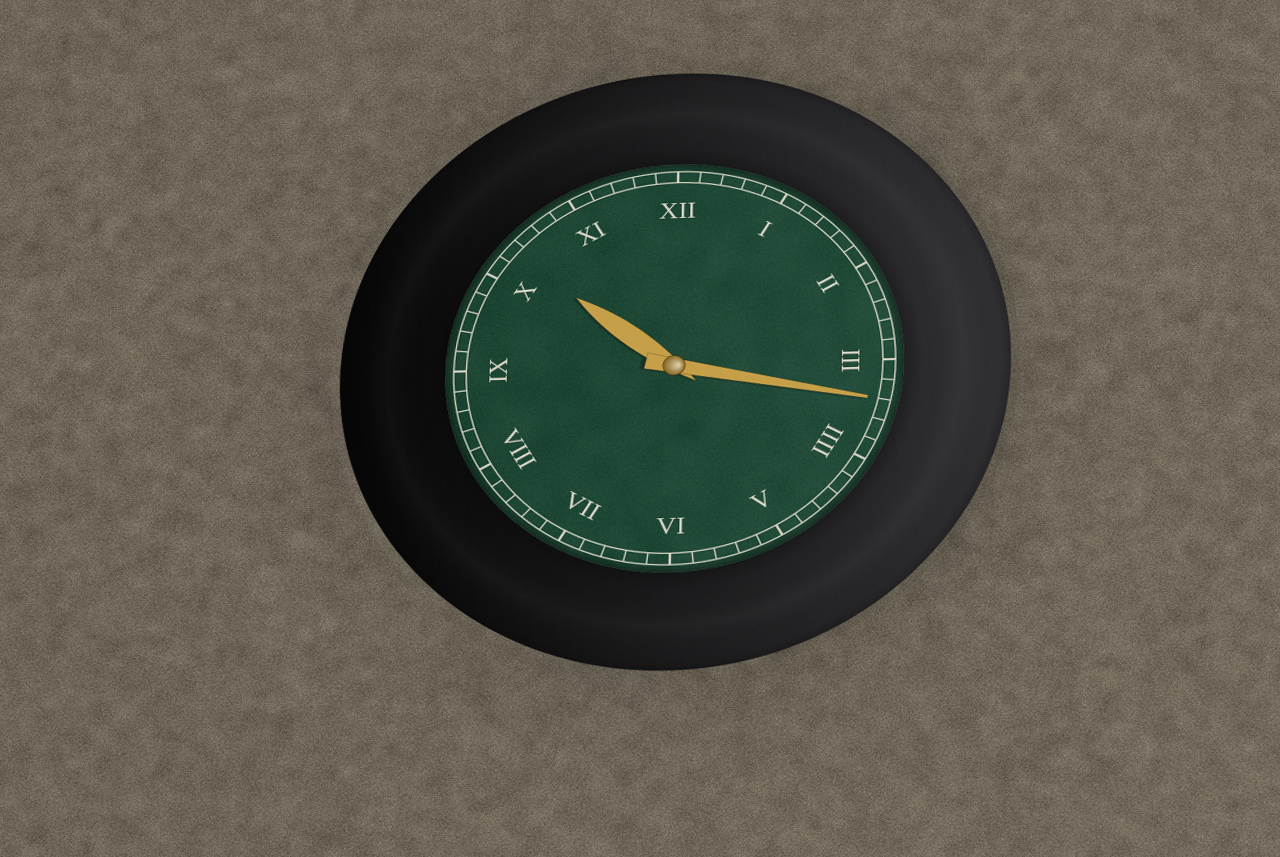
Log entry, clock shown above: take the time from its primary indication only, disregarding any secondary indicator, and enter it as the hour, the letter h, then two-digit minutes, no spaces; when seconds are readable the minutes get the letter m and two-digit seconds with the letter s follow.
10h17
